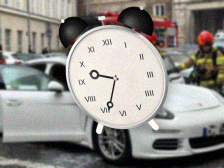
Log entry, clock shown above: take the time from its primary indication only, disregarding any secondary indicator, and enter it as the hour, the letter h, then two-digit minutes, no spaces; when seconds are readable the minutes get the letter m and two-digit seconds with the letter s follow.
9h34
